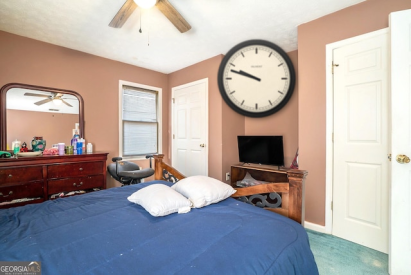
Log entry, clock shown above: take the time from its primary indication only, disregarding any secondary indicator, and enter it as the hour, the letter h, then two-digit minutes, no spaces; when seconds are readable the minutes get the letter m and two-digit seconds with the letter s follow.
9h48
